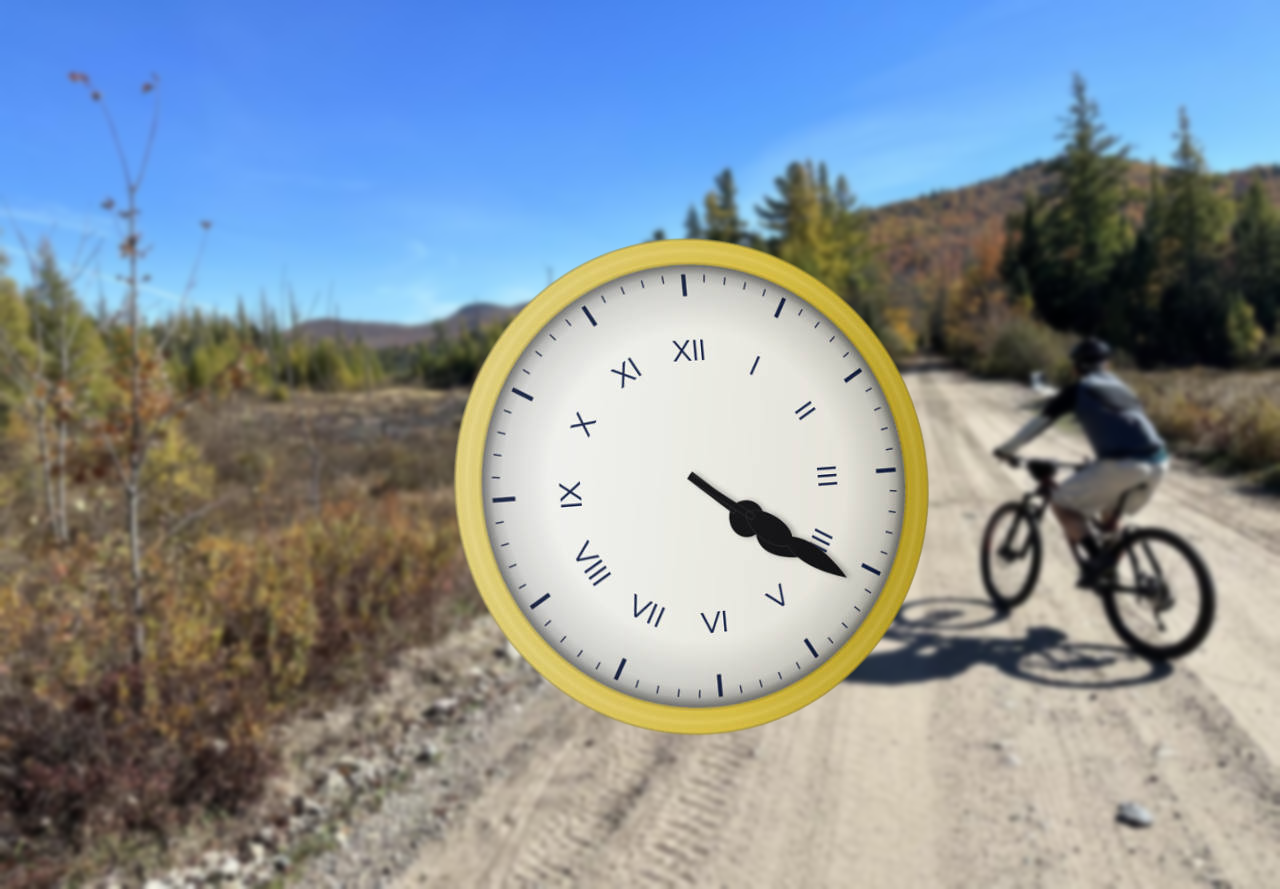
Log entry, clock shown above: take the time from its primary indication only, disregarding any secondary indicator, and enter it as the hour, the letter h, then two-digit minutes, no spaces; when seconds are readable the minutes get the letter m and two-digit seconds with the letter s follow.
4h21
